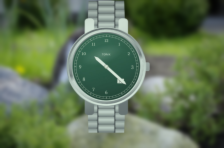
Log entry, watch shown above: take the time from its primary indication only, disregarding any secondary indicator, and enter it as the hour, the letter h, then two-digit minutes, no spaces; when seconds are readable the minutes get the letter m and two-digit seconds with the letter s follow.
10h22
